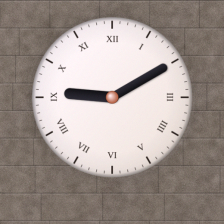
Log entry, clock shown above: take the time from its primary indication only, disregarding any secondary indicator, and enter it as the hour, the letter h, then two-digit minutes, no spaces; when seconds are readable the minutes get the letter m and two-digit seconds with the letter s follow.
9h10
